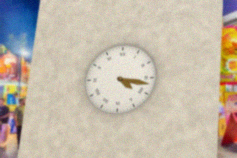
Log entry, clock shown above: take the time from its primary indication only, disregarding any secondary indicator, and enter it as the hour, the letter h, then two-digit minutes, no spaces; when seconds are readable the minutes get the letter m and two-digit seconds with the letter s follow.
4h17
